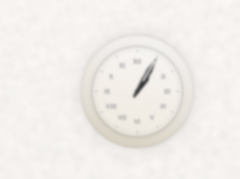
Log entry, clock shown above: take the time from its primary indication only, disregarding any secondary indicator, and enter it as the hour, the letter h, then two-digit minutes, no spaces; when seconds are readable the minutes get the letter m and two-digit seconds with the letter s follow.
1h05
